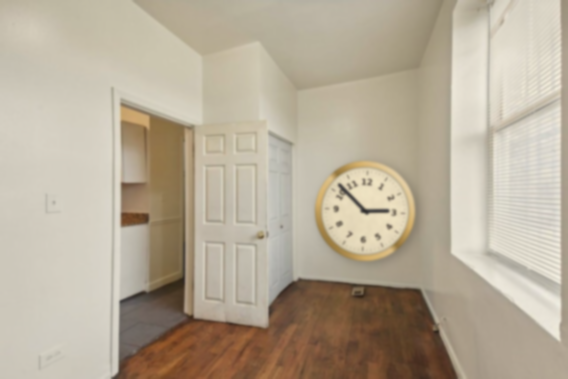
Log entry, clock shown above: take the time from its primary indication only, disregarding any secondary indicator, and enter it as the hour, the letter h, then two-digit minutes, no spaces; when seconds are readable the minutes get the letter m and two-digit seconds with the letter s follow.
2h52
